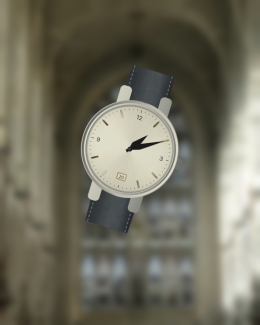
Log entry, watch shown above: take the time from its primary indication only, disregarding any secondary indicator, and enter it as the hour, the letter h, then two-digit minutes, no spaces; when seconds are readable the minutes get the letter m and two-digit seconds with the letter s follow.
1h10
